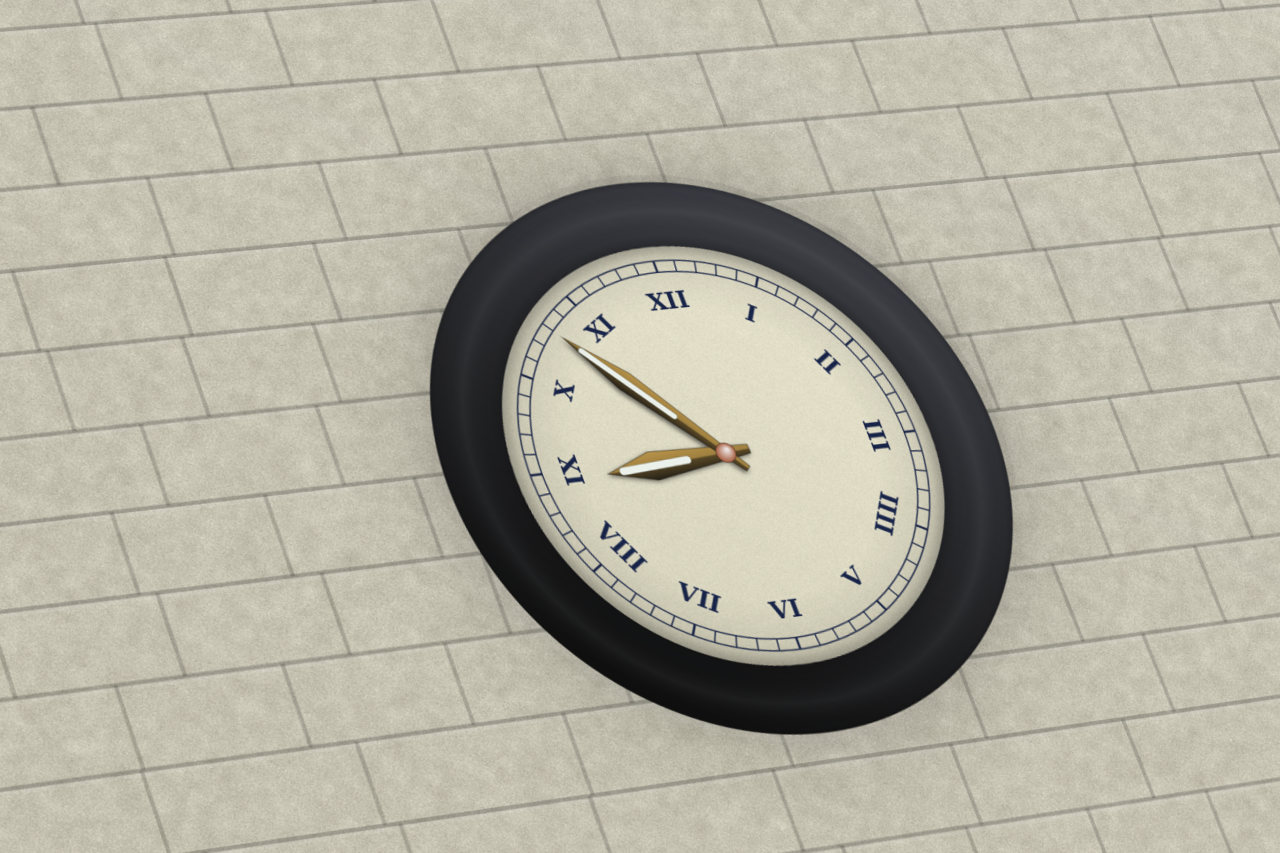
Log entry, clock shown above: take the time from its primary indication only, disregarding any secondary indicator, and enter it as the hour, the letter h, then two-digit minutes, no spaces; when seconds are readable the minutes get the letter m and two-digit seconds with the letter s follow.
8h53
